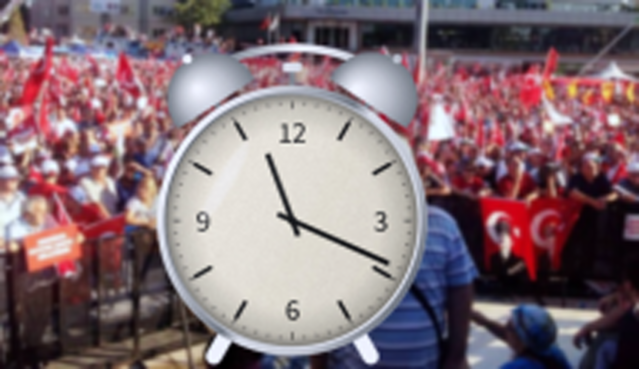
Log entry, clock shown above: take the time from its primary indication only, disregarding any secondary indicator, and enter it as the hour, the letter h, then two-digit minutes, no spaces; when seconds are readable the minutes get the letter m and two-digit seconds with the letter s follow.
11h19
